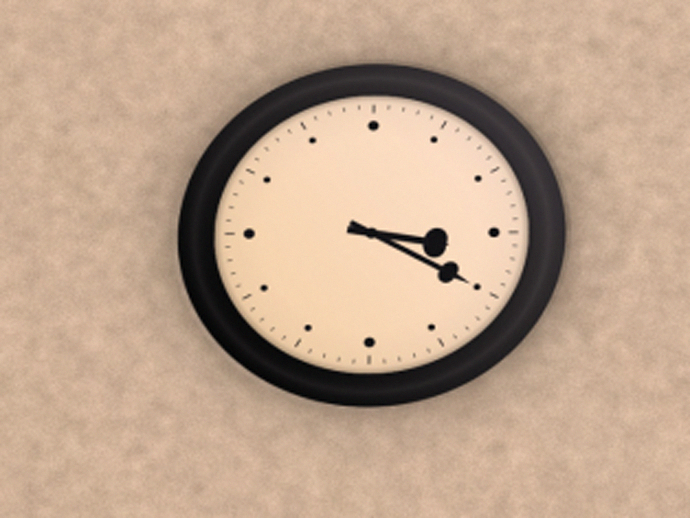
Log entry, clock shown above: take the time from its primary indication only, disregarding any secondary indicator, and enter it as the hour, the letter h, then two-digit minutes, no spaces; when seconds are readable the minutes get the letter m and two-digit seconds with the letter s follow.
3h20
